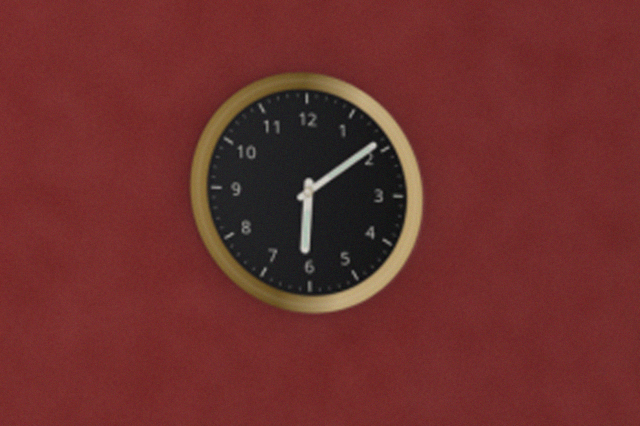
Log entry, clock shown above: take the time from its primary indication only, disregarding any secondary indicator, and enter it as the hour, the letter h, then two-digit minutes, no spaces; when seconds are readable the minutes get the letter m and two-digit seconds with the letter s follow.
6h09
